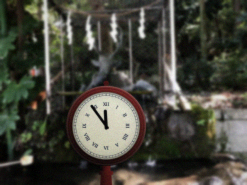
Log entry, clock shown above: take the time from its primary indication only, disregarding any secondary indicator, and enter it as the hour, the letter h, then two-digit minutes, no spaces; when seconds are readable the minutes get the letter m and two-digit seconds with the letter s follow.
11h54
